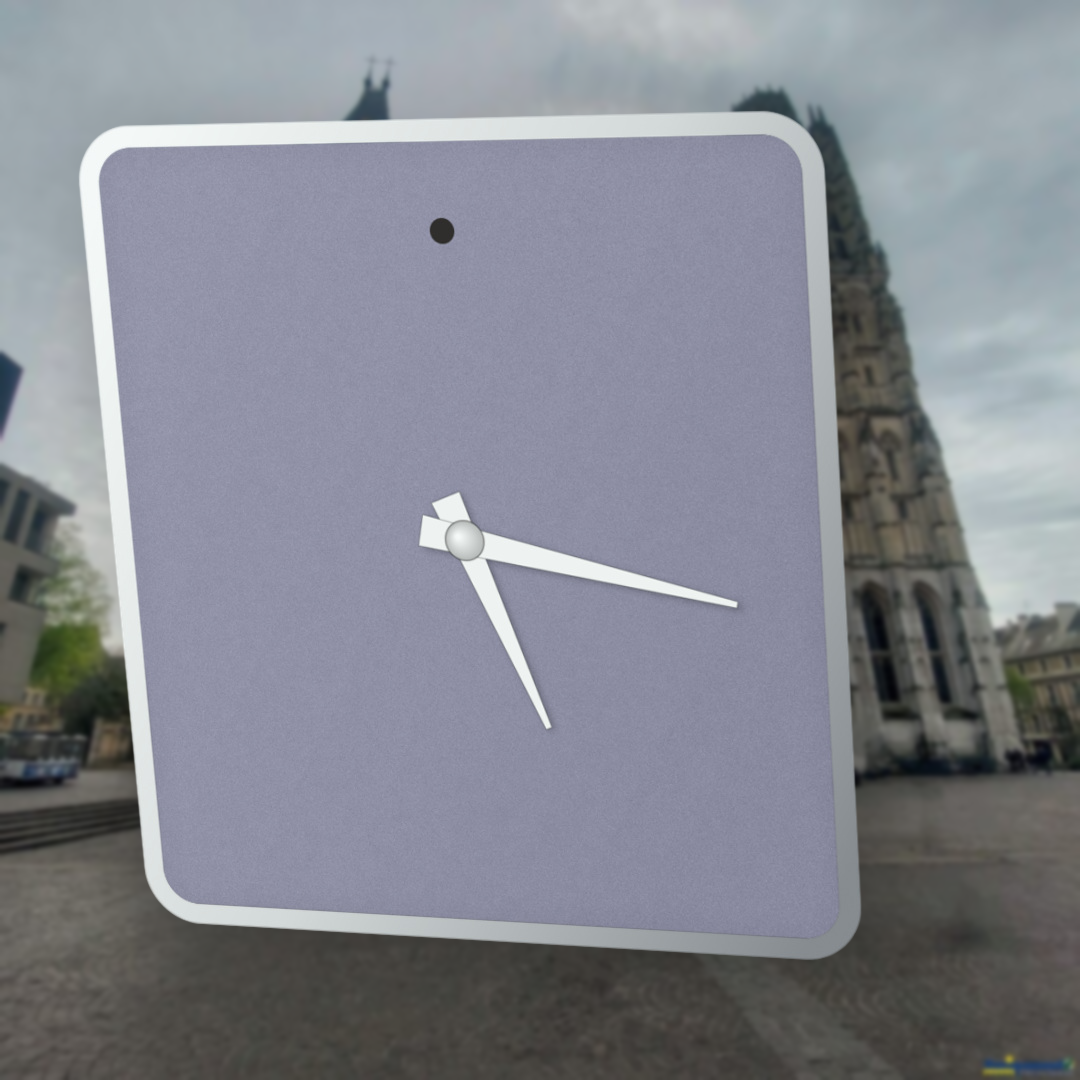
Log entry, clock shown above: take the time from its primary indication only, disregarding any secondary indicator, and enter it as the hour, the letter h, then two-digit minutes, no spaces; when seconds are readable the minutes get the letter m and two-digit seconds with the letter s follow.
5h17
